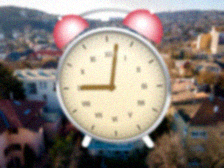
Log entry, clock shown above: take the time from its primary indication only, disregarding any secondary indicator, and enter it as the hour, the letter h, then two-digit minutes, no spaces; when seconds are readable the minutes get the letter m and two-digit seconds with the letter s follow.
9h02
